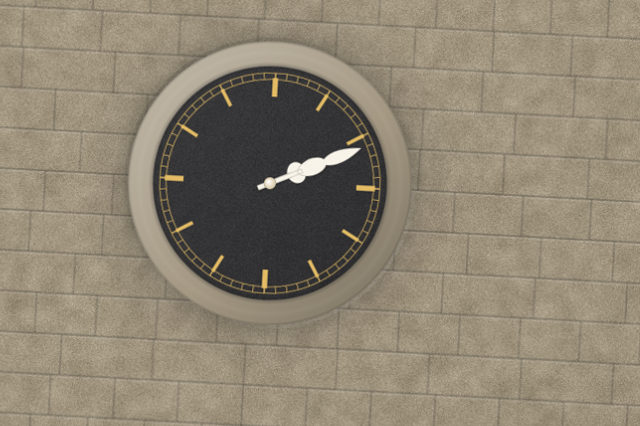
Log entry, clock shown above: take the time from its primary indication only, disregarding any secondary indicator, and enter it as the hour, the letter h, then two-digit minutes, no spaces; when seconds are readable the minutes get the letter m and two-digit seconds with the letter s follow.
2h11
